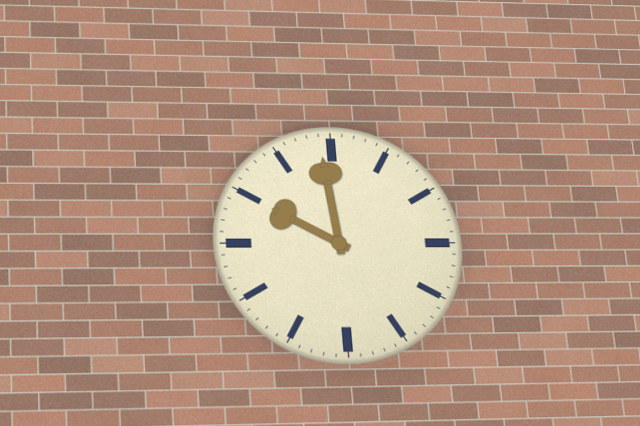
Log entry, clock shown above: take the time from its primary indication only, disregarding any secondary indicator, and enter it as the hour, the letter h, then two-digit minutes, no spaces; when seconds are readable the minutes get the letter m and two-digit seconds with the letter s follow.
9h59
